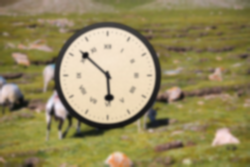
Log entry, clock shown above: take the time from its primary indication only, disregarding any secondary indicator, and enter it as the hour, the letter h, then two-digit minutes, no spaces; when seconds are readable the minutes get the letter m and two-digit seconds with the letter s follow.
5h52
